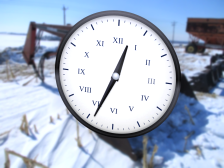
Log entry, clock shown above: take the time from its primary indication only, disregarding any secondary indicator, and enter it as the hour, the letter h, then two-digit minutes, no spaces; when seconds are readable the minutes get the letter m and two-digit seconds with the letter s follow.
12h34
